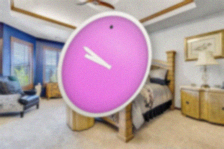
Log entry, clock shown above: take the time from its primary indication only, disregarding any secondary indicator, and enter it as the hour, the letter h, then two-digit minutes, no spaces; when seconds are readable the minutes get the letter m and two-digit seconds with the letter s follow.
9h51
